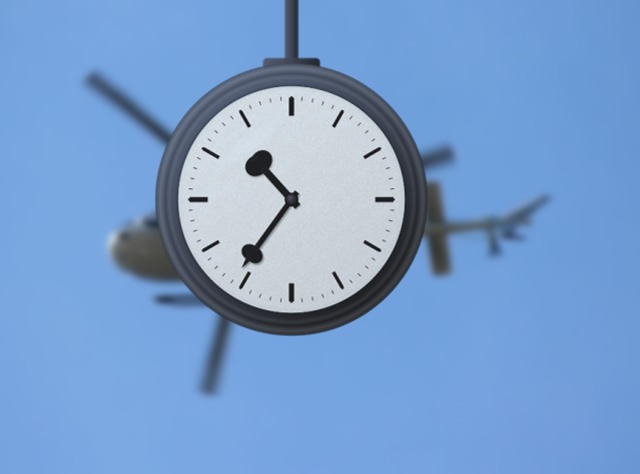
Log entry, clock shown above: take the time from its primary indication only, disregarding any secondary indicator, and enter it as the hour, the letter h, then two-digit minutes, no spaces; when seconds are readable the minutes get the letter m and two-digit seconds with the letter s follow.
10h36
